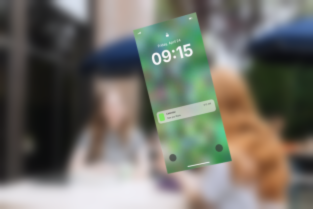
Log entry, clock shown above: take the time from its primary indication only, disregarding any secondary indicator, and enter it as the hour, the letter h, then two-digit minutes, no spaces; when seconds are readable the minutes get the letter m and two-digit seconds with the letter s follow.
9h15
